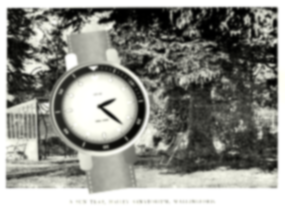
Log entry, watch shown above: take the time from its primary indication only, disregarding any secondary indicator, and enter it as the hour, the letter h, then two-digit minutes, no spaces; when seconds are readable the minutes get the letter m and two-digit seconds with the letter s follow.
2h23
